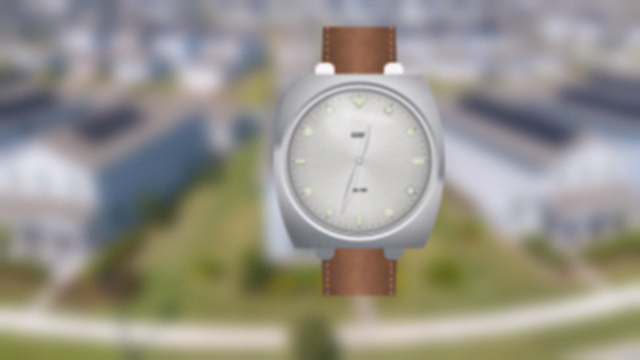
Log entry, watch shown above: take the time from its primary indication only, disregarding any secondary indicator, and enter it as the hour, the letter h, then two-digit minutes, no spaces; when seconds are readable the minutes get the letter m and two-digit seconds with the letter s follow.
12h33
